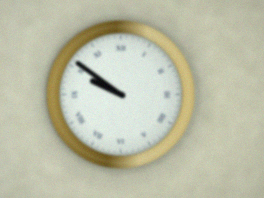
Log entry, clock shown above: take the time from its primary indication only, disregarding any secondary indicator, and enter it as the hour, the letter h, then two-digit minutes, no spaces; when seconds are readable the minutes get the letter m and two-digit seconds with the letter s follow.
9h51
